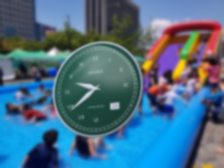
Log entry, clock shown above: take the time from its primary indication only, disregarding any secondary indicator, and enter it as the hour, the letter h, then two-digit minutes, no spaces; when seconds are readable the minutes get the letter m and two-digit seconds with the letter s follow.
9h39
